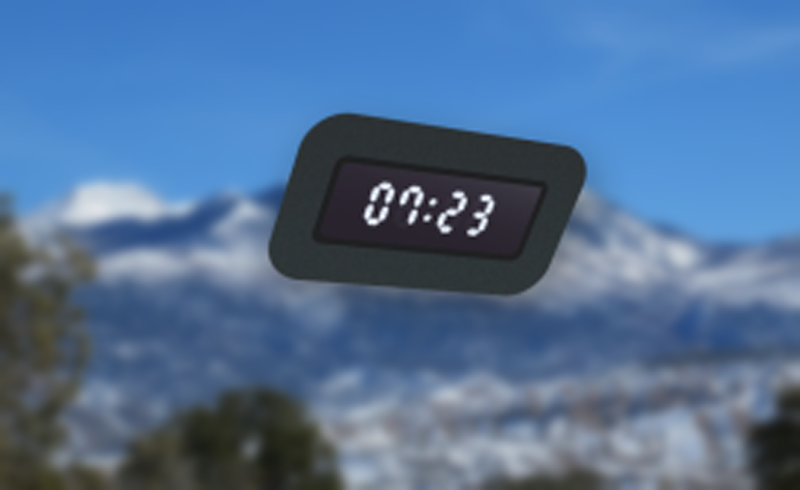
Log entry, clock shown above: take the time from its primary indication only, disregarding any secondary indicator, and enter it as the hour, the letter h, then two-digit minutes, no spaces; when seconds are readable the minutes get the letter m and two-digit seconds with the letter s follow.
7h23
